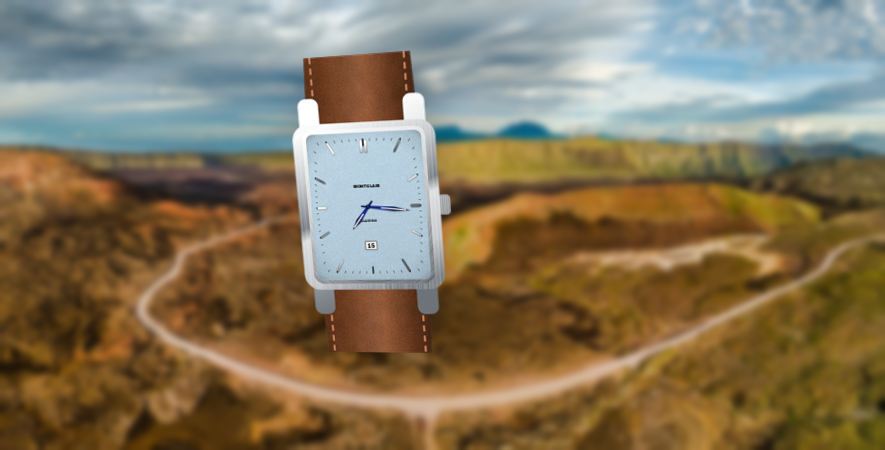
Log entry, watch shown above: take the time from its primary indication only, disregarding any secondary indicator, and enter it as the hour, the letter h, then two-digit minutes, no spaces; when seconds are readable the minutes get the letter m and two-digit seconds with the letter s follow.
7h16
